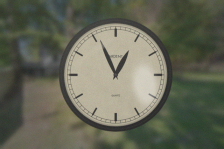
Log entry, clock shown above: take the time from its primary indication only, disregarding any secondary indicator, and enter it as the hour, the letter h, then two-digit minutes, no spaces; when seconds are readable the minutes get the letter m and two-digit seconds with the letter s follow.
12h56
